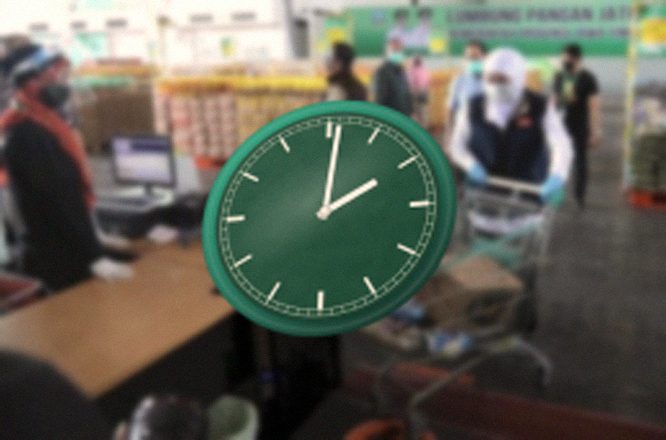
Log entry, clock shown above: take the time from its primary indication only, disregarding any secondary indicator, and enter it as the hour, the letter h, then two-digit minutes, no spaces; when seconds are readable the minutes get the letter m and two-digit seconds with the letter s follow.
2h01
